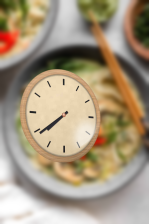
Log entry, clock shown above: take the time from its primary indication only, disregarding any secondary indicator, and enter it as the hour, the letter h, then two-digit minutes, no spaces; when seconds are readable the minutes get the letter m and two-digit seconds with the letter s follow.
7h39
